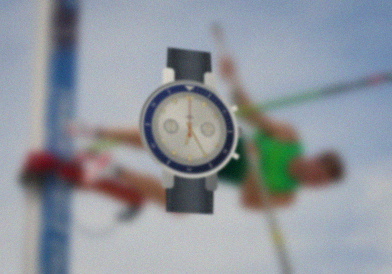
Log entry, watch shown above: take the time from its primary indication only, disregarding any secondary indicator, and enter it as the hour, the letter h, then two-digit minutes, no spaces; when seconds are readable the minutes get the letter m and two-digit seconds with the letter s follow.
6h25
